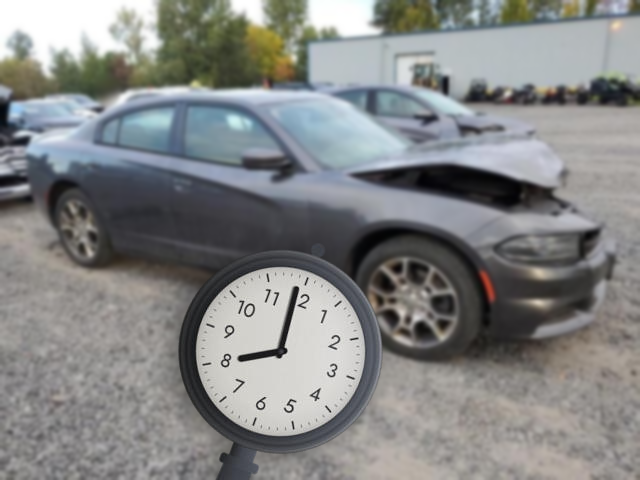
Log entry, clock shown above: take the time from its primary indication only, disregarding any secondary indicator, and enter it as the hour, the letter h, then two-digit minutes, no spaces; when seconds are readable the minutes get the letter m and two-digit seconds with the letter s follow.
7h59
